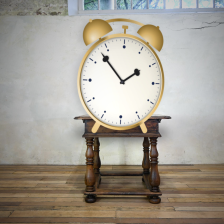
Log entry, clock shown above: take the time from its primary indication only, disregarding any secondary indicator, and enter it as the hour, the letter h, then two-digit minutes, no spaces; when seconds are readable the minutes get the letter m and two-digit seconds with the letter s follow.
1h53
